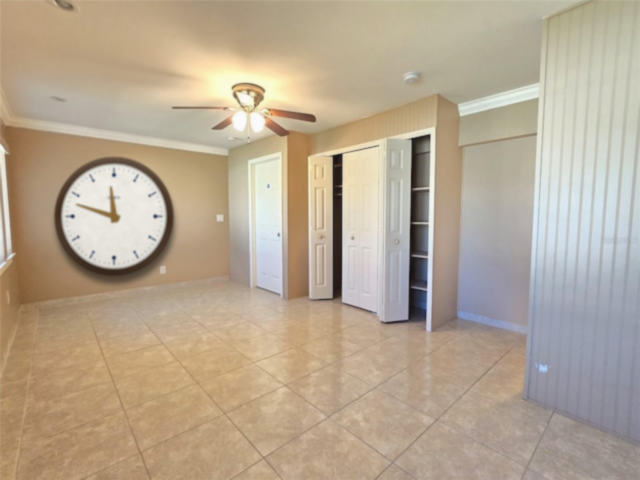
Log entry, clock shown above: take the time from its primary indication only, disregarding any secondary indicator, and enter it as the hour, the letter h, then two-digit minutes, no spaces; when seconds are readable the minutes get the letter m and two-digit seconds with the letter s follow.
11h48
